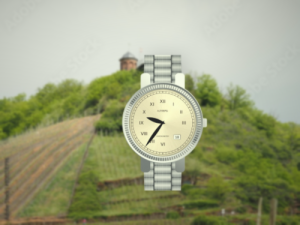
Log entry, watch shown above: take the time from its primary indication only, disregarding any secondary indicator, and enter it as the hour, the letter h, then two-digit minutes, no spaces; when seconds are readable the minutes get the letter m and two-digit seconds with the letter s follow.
9h36
